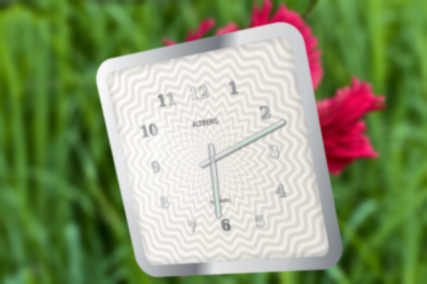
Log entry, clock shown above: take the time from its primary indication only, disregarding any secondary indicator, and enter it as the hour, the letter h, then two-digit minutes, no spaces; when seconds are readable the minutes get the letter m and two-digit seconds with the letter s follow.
6h12
